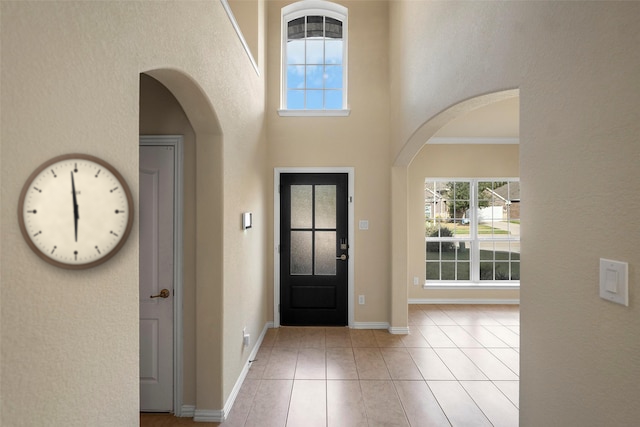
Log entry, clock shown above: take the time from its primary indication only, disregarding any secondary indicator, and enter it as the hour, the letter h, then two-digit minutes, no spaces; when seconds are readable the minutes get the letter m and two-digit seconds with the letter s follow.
5h59
